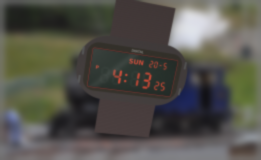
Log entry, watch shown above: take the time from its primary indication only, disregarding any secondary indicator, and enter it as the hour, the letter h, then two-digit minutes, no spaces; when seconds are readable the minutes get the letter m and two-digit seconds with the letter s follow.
4h13
